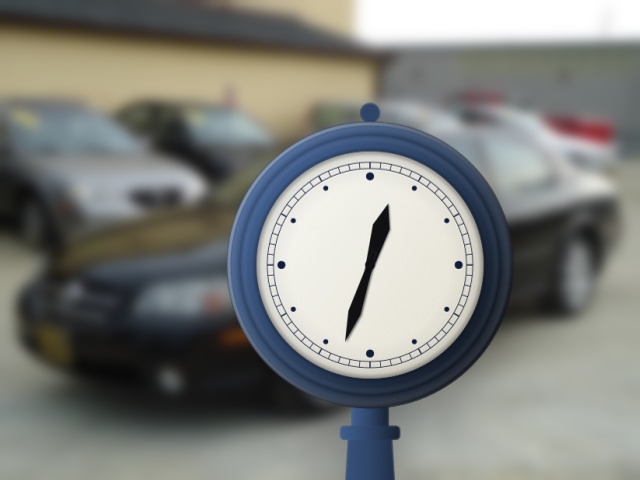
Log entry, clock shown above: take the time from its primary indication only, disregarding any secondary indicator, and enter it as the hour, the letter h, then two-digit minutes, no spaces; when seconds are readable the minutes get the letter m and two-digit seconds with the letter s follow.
12h33
